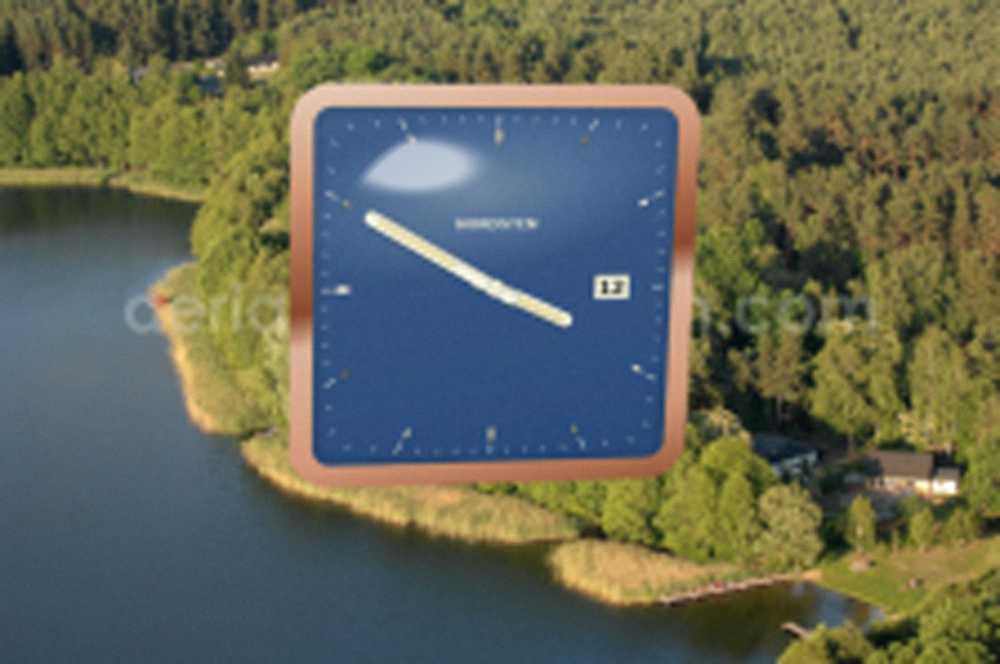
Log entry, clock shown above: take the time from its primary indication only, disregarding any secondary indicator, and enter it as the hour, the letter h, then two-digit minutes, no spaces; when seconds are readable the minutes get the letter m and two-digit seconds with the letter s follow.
3h50
